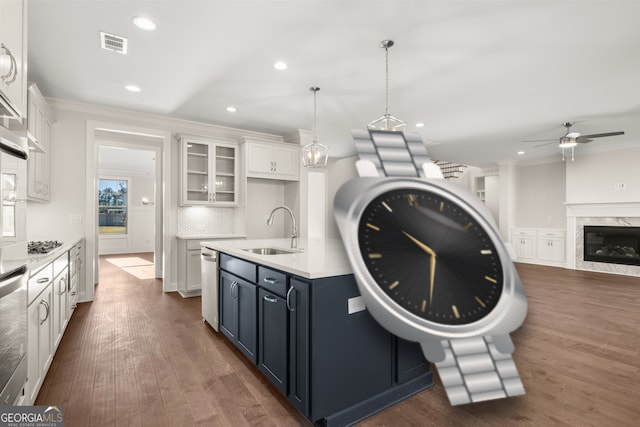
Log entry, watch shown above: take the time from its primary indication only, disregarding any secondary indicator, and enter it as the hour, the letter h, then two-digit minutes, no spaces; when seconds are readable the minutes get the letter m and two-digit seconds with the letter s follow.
10h34
